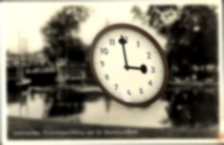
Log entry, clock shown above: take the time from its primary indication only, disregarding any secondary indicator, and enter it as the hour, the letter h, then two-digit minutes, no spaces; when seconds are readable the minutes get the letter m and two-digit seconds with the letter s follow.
2h59
